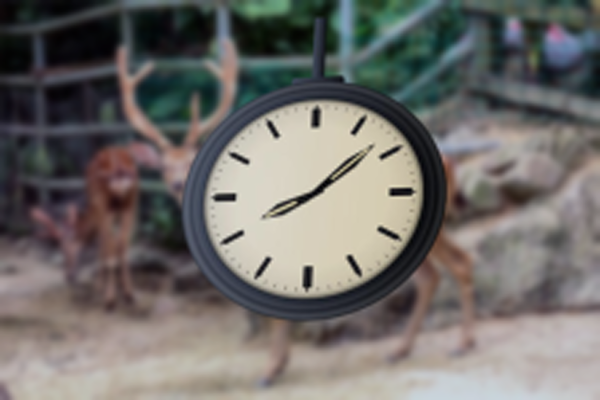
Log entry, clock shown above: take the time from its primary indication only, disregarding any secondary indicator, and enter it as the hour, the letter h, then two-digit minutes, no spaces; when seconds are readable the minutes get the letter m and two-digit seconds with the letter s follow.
8h08
